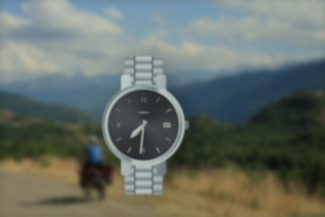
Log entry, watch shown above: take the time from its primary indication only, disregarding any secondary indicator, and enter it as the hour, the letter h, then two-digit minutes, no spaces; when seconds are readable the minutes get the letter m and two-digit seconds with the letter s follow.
7h31
